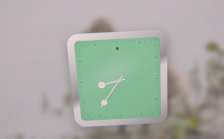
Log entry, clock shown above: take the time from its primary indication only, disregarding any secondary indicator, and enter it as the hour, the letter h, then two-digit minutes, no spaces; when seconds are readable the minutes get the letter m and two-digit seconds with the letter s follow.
8h36
